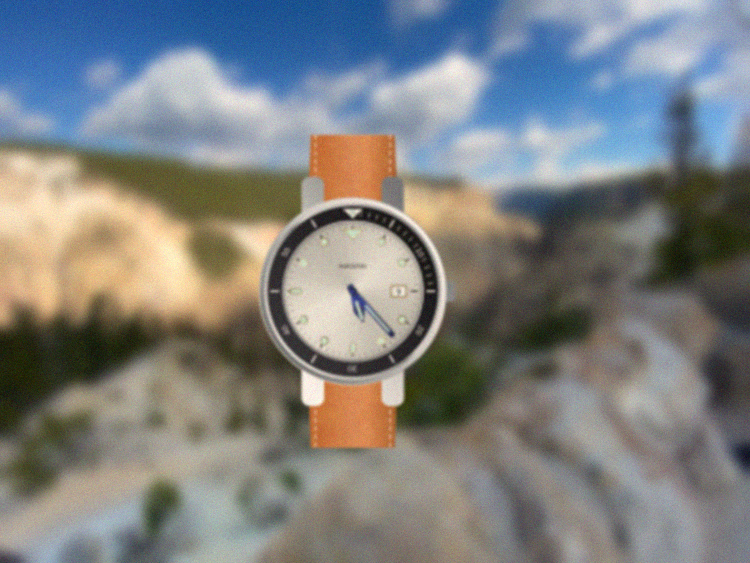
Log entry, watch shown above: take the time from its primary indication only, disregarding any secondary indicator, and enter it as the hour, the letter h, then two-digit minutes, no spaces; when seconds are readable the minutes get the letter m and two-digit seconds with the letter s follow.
5h23
